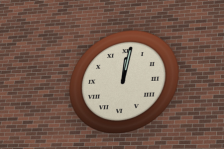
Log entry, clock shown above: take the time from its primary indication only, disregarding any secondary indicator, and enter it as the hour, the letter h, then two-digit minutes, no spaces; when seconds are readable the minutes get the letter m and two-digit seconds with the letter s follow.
12h01
